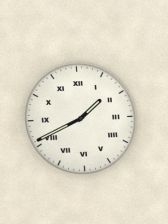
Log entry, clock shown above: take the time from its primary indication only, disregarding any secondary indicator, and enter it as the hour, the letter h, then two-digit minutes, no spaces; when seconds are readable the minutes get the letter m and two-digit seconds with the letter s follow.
1h41
